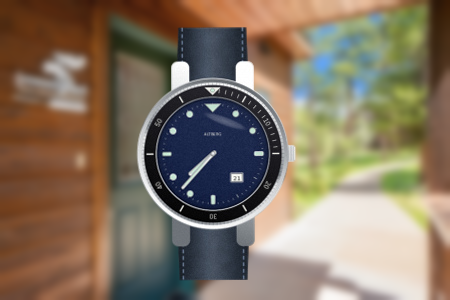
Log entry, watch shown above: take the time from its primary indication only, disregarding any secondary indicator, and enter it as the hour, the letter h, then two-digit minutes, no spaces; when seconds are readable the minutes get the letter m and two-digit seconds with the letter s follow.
7h37
